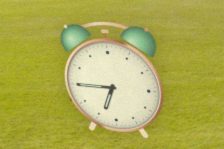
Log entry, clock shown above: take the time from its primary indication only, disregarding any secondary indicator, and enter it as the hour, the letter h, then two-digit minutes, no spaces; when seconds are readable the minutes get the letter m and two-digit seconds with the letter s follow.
6h45
